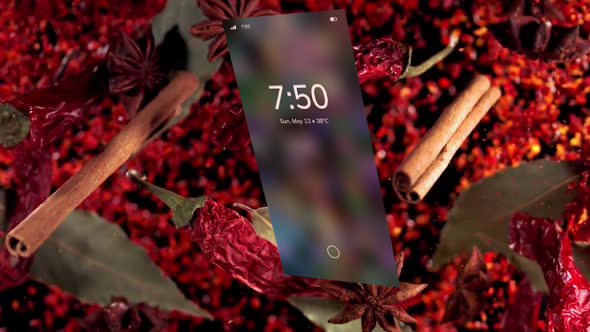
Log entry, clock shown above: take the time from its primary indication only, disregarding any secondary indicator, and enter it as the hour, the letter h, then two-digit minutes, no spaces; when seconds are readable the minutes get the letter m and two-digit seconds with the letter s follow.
7h50
